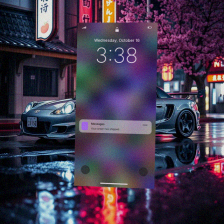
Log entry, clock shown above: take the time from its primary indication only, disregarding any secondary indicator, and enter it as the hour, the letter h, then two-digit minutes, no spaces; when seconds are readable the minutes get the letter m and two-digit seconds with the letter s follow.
3h38
